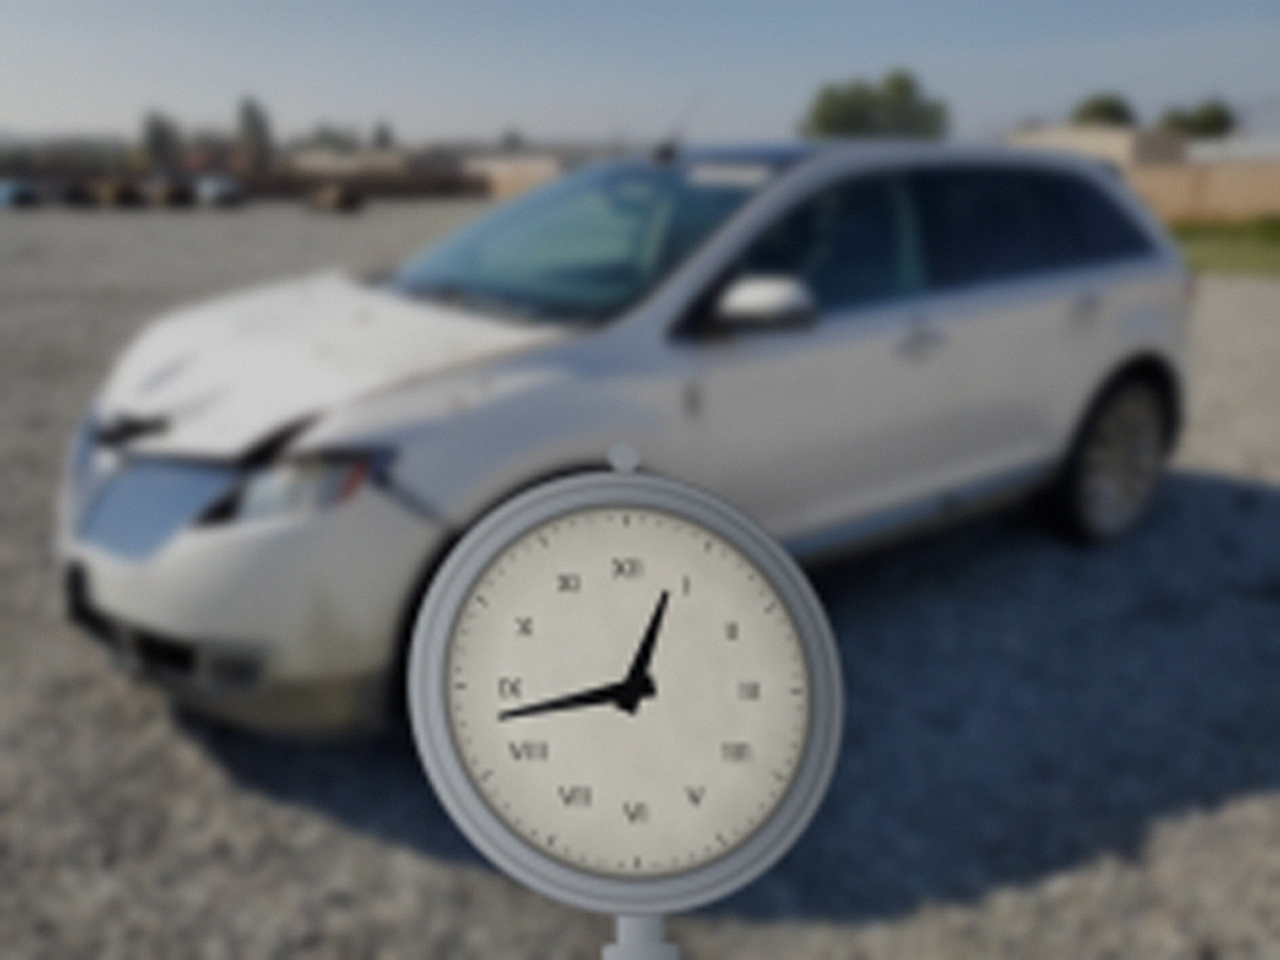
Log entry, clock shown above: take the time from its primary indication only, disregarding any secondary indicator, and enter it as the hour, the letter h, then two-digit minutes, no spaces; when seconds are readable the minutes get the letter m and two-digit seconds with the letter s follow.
12h43
